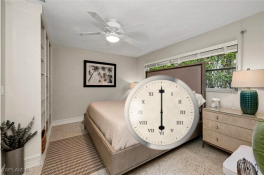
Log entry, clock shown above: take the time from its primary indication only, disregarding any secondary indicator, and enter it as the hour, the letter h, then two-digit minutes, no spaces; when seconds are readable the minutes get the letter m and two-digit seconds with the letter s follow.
6h00
